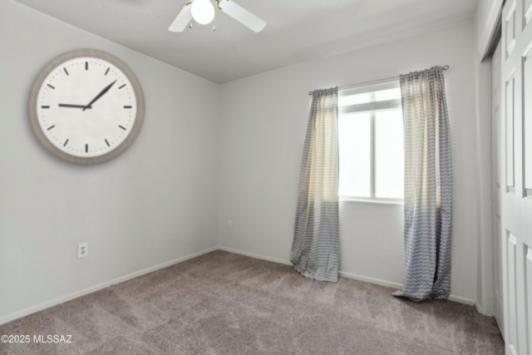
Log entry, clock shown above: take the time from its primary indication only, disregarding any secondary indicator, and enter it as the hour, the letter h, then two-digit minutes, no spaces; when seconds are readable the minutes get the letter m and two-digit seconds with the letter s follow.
9h08
